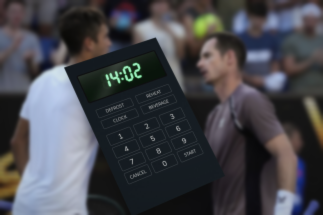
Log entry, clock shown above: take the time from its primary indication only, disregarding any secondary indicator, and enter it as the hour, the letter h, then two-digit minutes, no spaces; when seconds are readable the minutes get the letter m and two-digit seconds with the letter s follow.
14h02
